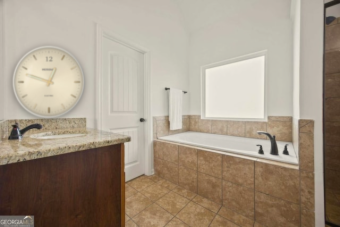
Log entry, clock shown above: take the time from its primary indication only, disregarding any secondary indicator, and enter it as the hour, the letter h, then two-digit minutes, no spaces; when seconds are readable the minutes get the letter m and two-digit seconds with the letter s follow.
12h48
